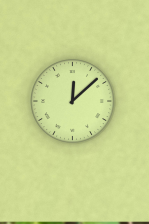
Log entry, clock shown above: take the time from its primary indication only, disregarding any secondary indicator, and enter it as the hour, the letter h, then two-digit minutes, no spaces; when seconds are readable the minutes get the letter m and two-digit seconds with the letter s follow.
12h08
